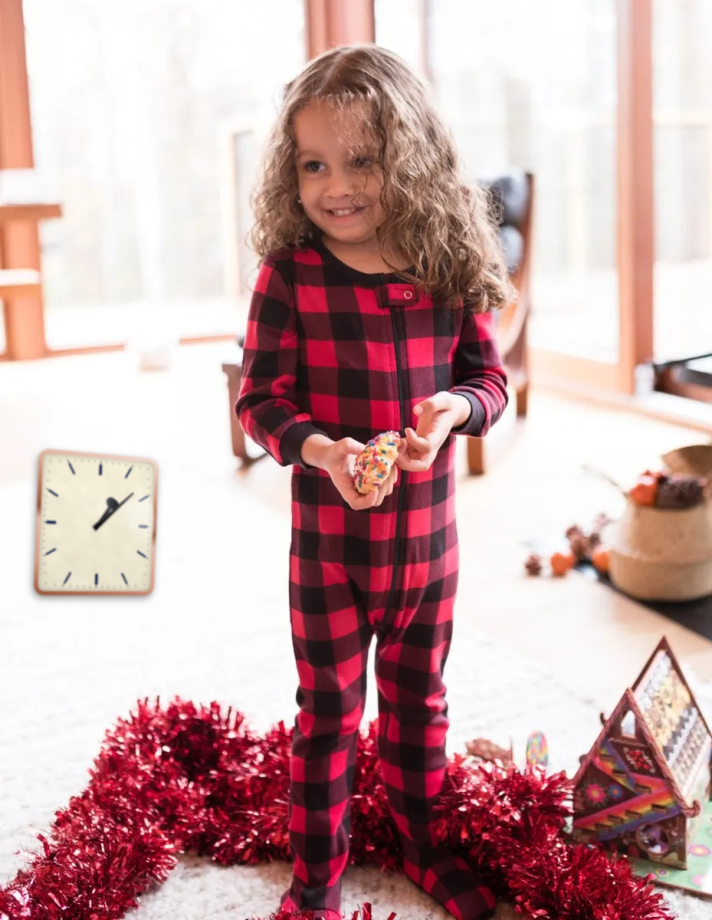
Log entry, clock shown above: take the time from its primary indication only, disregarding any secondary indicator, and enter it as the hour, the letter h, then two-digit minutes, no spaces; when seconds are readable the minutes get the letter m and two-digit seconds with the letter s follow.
1h08
